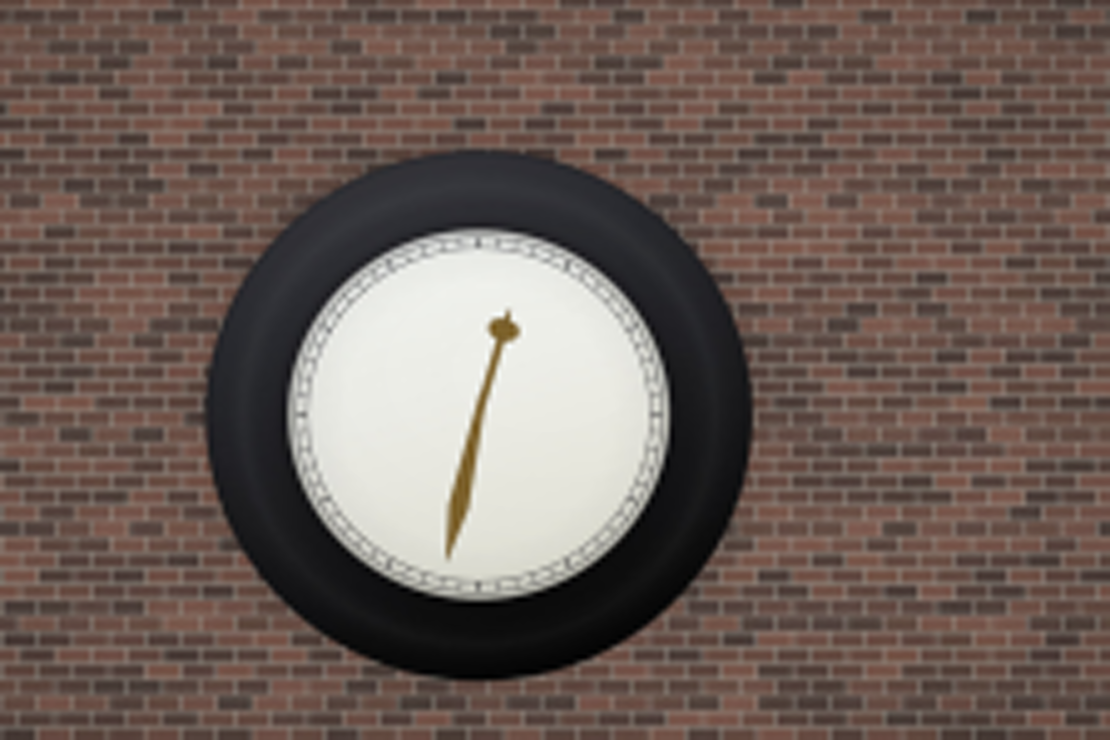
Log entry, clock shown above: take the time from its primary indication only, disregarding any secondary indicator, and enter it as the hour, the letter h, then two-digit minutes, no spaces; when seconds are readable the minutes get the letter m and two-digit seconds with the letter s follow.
12h32
